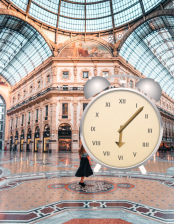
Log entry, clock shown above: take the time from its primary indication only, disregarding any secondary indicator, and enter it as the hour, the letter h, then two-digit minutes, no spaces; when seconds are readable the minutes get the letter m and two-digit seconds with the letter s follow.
6h07
